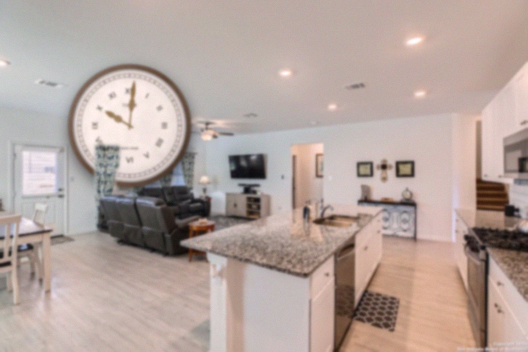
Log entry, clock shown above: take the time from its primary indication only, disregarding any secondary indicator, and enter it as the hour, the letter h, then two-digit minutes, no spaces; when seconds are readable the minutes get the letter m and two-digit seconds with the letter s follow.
10h01
